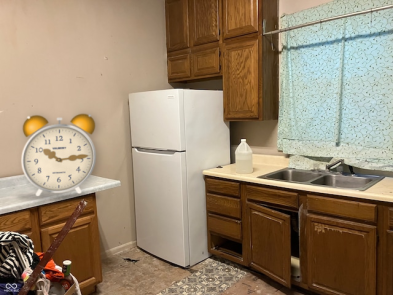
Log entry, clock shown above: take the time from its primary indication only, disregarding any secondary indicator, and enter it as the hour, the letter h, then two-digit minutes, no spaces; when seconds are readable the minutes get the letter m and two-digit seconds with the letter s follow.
10h14
